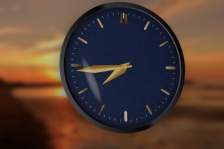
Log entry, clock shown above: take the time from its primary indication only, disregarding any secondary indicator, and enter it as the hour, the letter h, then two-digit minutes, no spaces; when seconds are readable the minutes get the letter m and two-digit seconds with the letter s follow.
7h44
